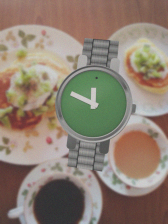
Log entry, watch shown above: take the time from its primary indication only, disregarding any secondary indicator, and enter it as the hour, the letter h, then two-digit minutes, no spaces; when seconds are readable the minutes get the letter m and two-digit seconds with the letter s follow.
11h48
